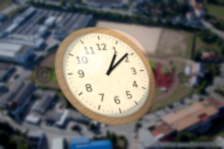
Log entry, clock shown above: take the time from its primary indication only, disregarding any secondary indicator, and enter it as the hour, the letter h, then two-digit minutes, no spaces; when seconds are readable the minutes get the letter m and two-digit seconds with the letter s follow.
1h09
